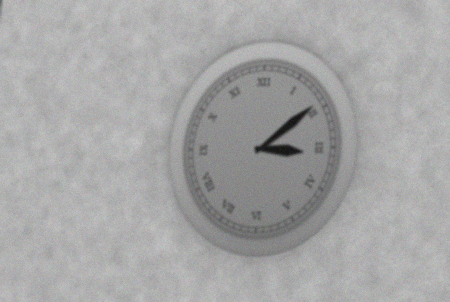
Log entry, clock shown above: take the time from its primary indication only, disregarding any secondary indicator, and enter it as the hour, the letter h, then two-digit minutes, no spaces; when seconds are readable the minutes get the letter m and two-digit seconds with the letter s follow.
3h09
